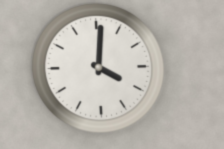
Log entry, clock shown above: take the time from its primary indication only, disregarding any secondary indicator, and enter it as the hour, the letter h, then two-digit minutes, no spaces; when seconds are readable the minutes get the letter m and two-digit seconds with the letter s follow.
4h01
